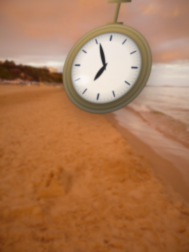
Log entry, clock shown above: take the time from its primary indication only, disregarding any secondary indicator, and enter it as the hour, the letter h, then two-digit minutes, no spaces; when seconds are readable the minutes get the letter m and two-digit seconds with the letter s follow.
6h56
